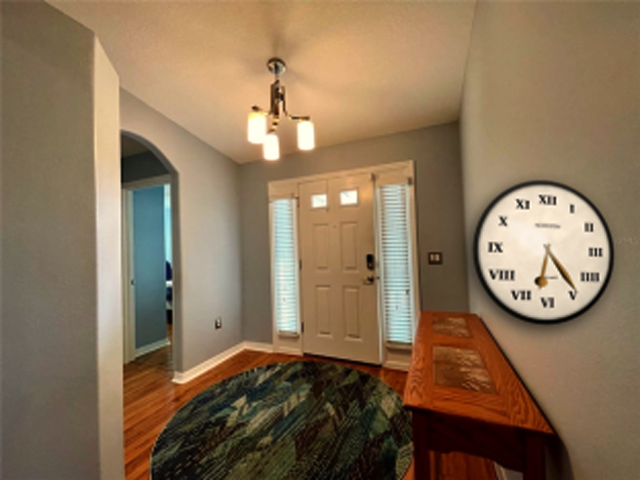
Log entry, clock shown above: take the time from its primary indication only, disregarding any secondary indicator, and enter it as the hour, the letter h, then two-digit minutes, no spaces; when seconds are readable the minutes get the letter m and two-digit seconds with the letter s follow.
6h24
